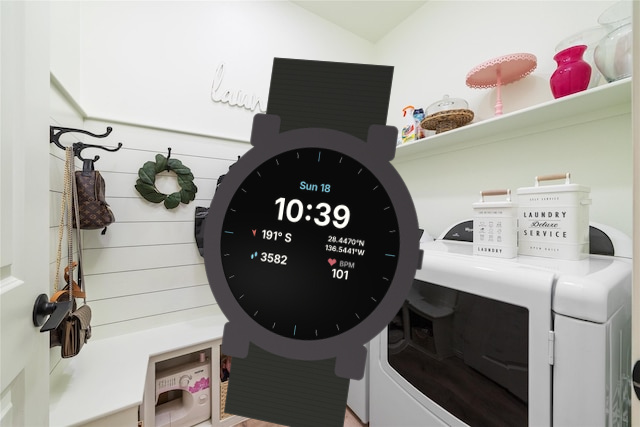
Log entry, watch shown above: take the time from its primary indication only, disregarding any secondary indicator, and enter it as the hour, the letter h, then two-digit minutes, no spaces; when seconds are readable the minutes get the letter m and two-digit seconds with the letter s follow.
10h39
